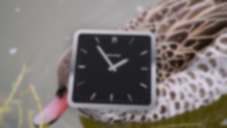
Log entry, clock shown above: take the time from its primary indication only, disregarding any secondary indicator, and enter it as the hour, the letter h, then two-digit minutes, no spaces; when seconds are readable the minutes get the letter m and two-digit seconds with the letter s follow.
1h54
